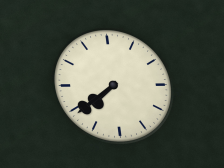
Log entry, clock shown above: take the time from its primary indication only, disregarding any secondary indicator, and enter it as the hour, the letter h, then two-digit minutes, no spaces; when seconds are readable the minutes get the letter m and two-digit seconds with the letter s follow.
7h39
